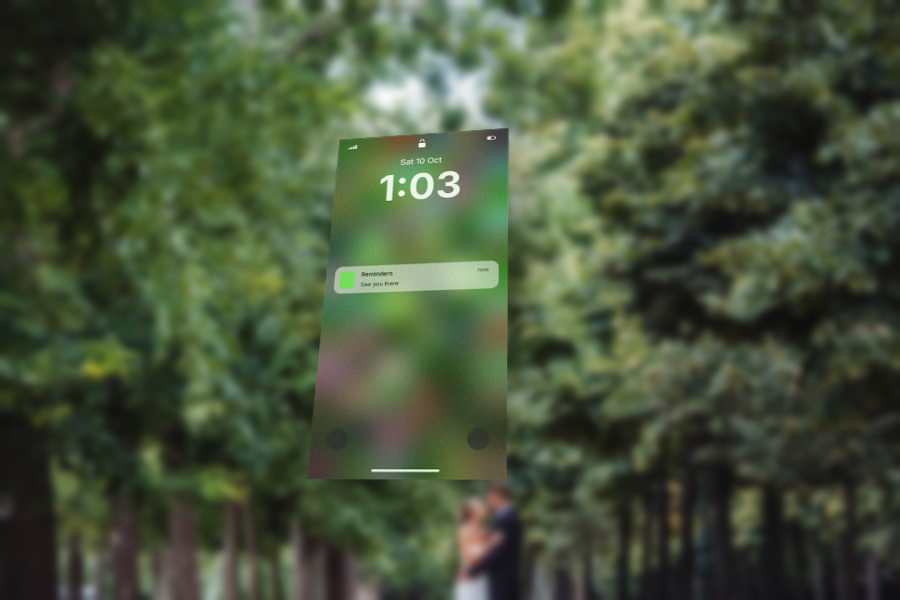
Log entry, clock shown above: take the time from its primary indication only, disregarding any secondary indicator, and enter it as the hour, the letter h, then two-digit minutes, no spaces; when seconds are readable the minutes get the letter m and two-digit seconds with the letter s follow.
1h03
